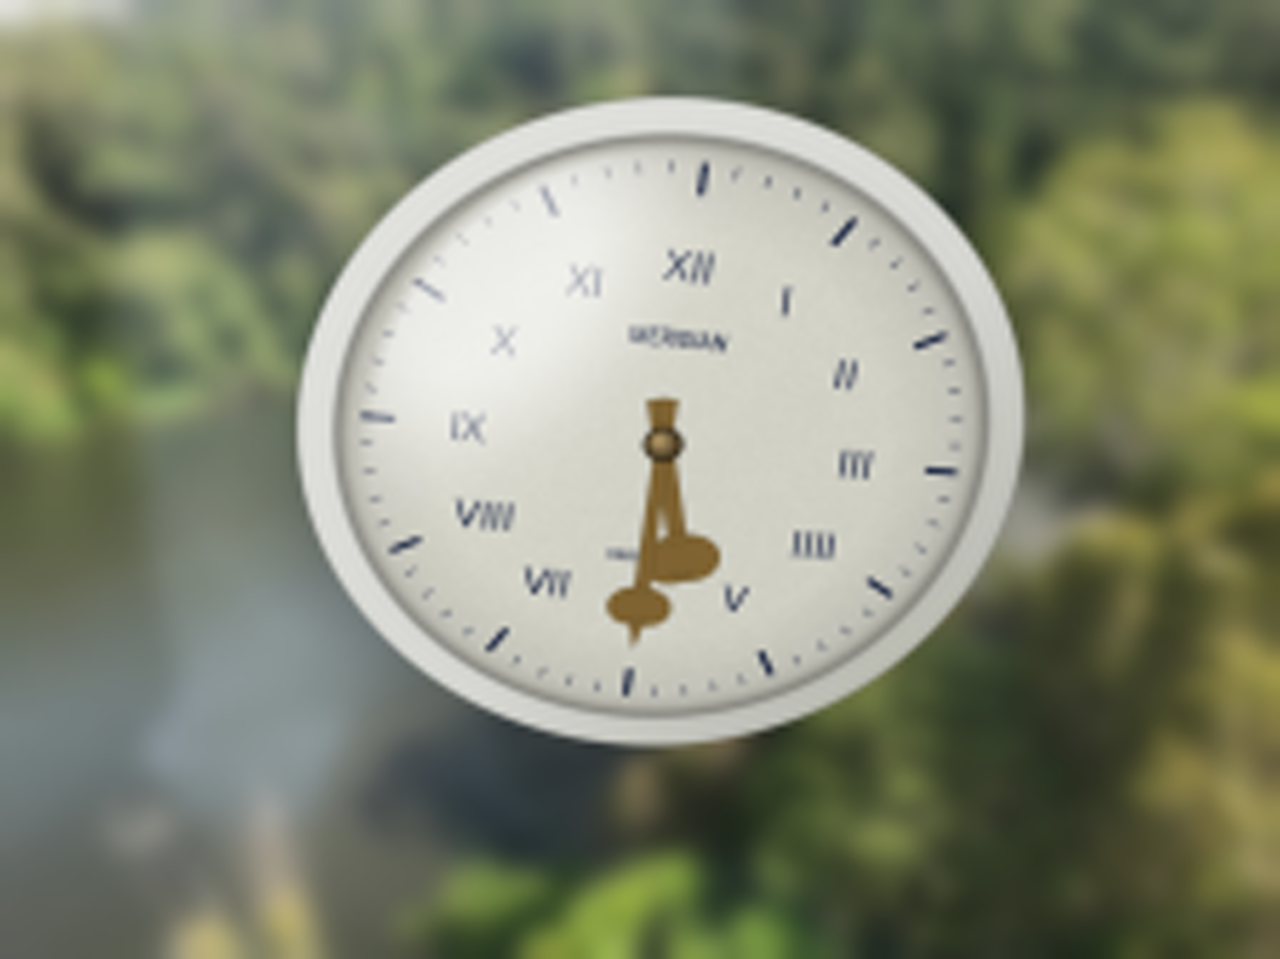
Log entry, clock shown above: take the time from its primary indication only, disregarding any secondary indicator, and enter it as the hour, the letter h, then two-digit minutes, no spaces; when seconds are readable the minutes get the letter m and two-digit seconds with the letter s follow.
5h30
